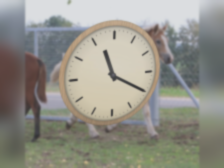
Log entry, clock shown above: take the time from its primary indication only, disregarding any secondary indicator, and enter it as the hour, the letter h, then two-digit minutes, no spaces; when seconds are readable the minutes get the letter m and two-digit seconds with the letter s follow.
11h20
